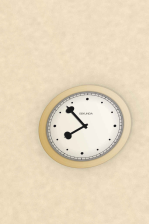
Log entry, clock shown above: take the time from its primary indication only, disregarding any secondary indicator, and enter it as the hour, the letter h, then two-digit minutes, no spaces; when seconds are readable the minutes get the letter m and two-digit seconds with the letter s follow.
7h53
